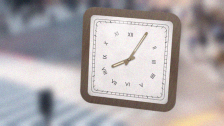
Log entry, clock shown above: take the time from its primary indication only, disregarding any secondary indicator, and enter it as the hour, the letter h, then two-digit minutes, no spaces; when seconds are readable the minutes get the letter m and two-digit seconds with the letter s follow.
8h05
